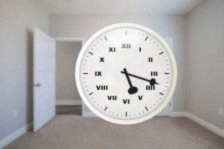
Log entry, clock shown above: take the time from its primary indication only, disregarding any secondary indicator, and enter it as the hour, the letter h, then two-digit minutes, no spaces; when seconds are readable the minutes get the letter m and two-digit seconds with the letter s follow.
5h18
